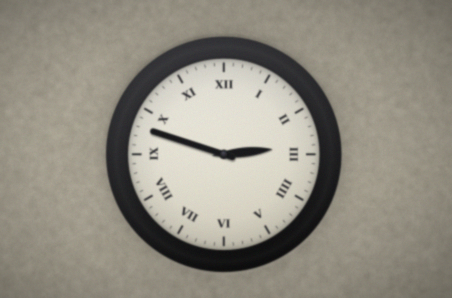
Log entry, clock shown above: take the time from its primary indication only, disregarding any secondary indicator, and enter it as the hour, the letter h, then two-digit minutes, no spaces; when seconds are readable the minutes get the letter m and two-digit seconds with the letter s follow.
2h48
